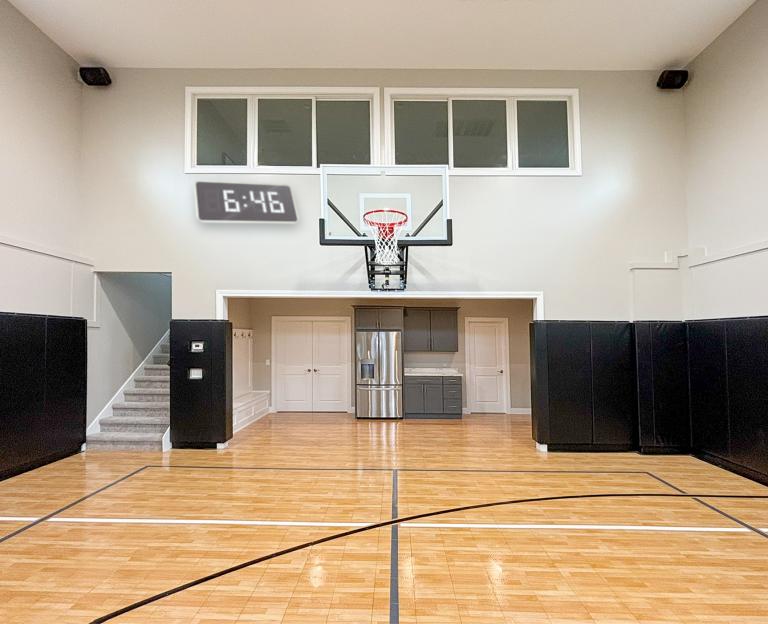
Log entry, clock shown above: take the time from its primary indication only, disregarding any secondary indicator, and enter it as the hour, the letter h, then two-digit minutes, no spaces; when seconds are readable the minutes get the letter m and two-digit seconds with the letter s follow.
6h46
